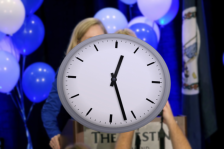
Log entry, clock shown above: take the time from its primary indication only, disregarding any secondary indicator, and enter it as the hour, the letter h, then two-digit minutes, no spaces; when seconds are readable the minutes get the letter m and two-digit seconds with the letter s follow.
12h27
